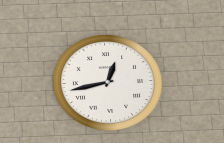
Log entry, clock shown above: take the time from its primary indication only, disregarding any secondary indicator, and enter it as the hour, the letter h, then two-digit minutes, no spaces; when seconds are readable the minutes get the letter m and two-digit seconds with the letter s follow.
12h43
